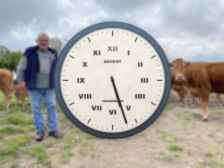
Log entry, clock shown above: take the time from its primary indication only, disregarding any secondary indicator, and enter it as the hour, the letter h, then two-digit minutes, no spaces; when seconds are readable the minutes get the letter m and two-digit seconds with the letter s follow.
5h27
